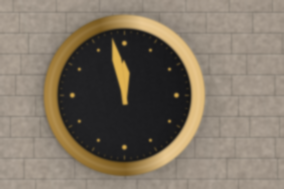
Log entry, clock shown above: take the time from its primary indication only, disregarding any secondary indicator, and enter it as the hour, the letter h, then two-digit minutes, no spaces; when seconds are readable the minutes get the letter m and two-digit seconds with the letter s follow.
11h58
